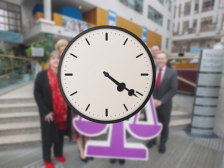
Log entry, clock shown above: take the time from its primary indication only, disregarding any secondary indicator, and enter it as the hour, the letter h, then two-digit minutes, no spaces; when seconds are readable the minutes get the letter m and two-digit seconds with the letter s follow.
4h21
